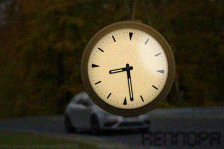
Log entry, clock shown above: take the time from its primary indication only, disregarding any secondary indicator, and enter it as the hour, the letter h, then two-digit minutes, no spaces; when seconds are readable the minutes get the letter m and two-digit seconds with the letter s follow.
8h28
